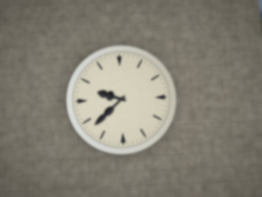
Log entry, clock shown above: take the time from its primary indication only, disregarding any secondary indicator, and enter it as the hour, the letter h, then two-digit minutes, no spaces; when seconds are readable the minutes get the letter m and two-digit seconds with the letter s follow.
9h38
